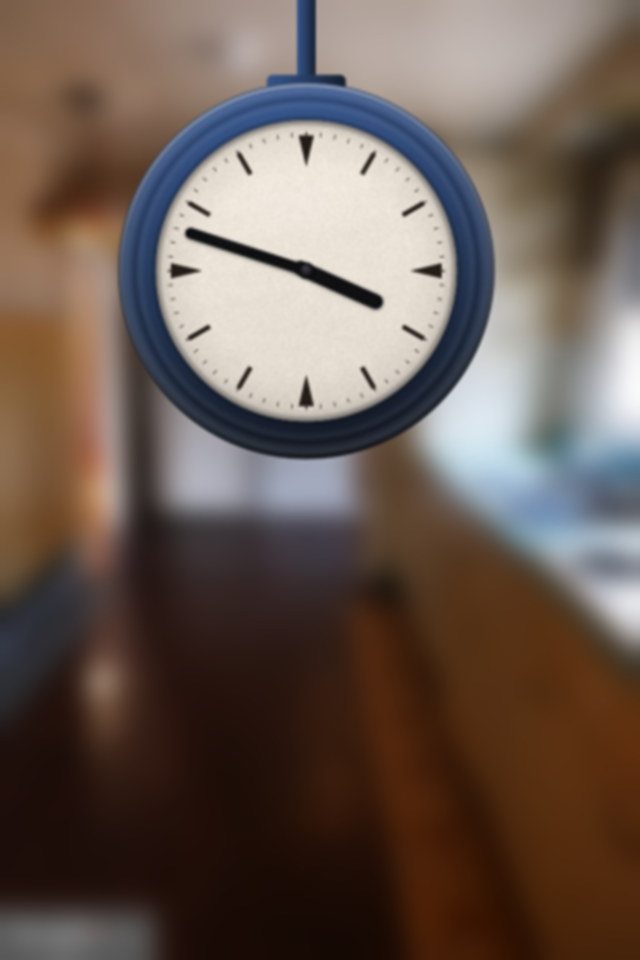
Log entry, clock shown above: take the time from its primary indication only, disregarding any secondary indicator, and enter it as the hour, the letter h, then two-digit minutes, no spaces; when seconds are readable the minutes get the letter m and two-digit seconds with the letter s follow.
3h48
